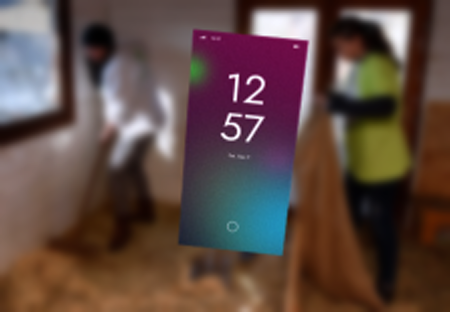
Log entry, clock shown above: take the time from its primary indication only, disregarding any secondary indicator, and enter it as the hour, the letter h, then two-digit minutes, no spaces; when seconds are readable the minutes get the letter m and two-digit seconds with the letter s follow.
12h57
